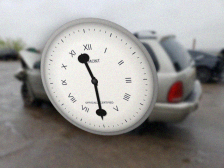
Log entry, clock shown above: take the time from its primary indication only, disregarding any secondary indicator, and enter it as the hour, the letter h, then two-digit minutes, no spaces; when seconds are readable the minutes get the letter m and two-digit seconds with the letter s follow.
11h30
